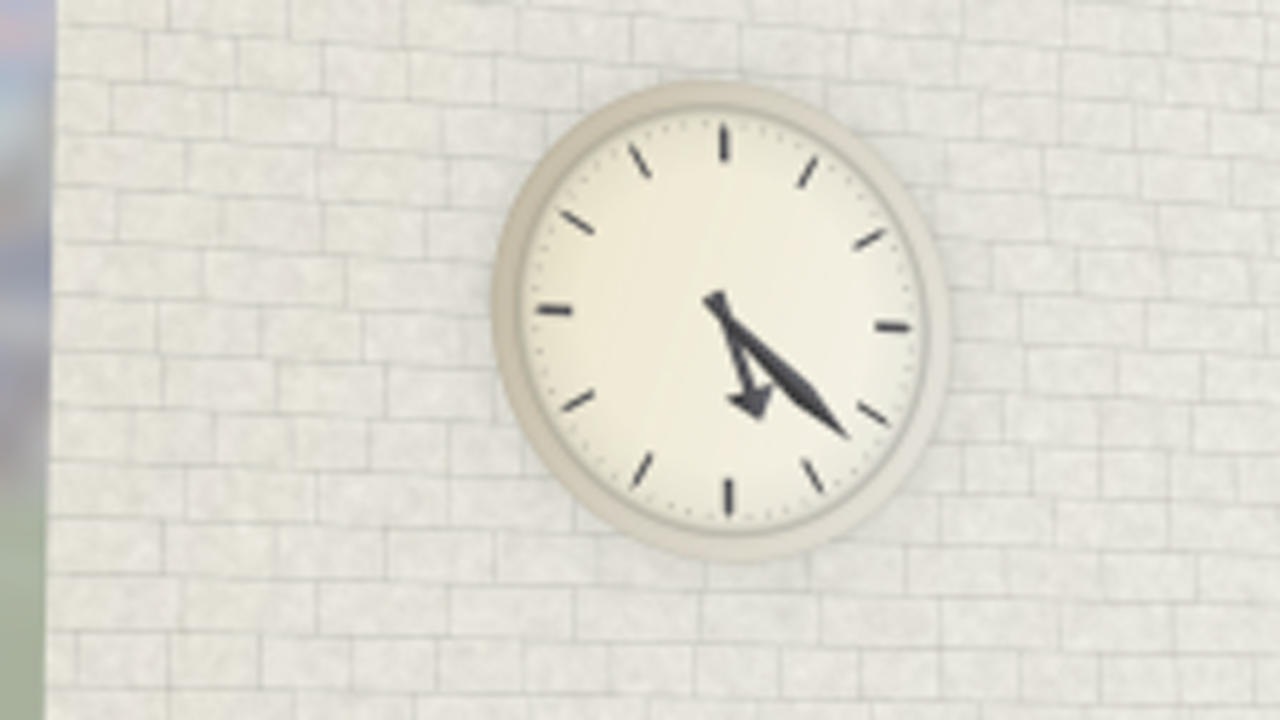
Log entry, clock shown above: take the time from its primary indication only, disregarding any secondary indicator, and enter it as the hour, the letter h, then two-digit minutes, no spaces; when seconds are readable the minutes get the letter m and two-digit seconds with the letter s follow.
5h22
